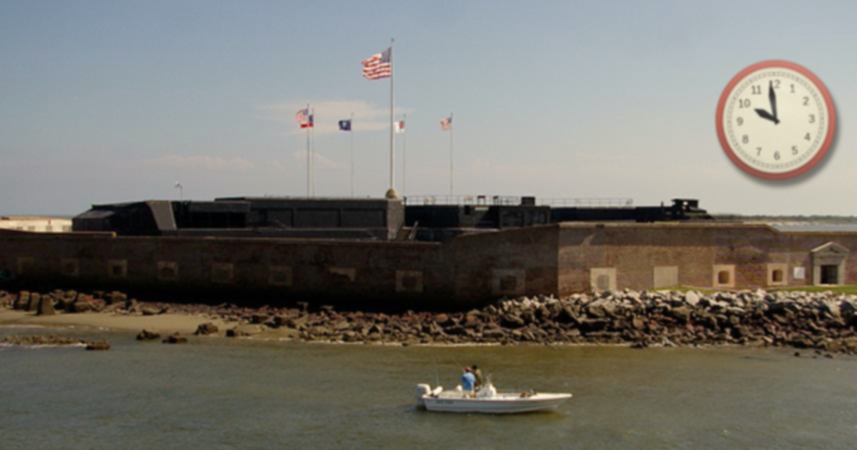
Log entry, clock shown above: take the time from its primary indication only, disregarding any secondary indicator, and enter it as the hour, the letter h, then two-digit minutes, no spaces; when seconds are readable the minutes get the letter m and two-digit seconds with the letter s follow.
9h59
